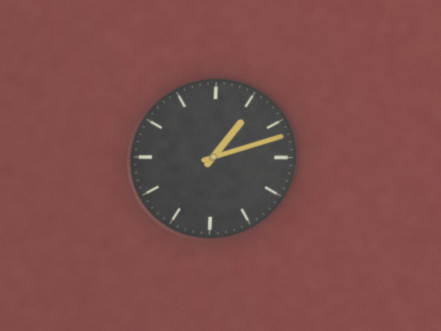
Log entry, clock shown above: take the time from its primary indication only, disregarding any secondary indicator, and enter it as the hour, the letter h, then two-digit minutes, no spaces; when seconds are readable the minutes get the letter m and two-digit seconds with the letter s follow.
1h12
